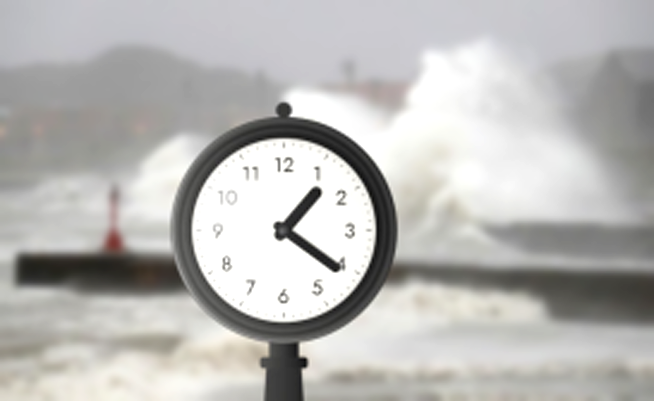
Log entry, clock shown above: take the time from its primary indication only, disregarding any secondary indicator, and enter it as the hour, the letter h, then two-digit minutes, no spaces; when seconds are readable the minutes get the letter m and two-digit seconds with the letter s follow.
1h21
